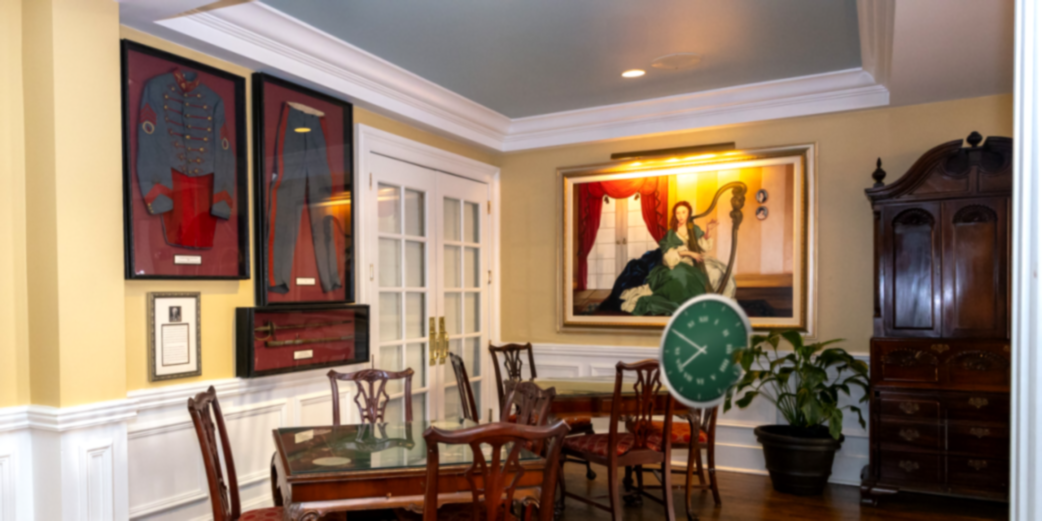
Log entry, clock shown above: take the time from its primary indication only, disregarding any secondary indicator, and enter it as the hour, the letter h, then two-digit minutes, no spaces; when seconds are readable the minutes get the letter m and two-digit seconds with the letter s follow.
7h50
